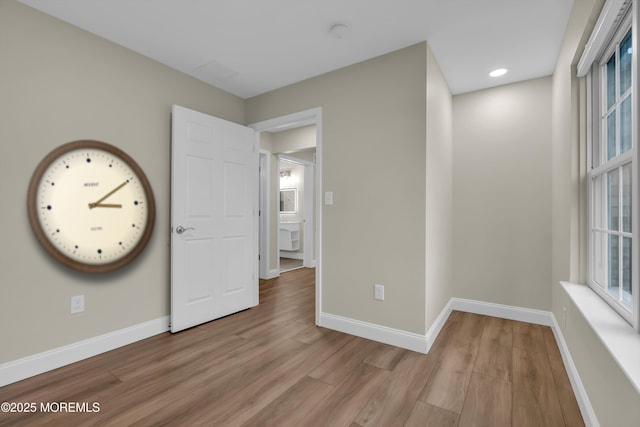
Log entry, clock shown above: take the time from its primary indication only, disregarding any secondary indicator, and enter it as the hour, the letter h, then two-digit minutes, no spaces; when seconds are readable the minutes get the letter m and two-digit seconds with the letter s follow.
3h10
